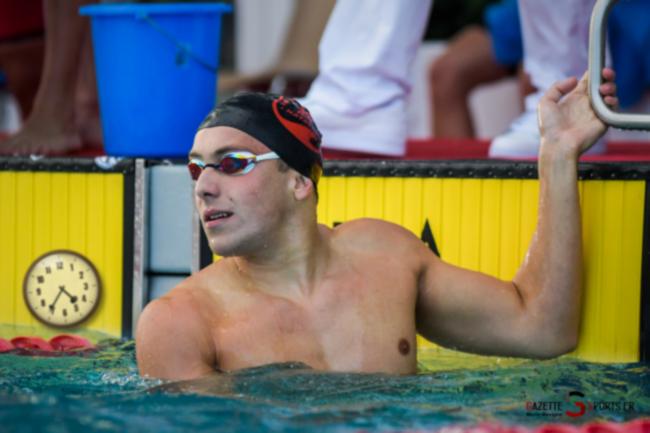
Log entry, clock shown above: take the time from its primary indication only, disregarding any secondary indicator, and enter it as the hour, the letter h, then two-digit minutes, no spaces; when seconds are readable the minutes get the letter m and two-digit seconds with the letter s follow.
4h36
